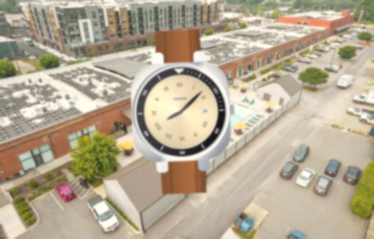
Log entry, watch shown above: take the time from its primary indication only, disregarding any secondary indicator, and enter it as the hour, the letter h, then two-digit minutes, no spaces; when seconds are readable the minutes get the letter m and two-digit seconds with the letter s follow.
8h08
